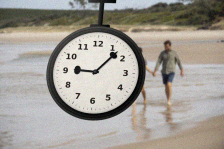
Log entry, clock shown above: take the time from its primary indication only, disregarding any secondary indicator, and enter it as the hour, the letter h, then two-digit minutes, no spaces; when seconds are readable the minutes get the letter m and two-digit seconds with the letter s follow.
9h07
